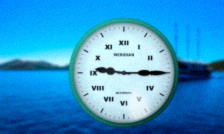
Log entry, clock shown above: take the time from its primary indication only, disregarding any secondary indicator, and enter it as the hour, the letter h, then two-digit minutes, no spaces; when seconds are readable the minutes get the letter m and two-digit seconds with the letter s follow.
9h15
